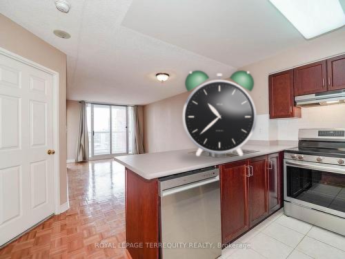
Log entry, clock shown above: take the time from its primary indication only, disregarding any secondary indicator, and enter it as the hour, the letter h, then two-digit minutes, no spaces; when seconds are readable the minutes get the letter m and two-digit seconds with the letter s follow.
10h38
